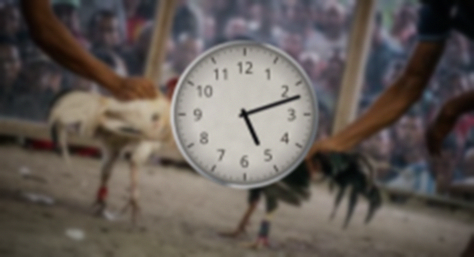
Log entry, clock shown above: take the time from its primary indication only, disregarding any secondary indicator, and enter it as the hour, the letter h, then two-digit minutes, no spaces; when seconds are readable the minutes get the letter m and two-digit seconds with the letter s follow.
5h12
